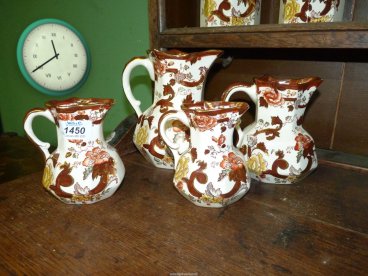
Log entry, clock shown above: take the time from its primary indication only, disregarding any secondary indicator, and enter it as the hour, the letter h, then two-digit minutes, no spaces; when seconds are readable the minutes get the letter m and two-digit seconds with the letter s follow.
11h40
